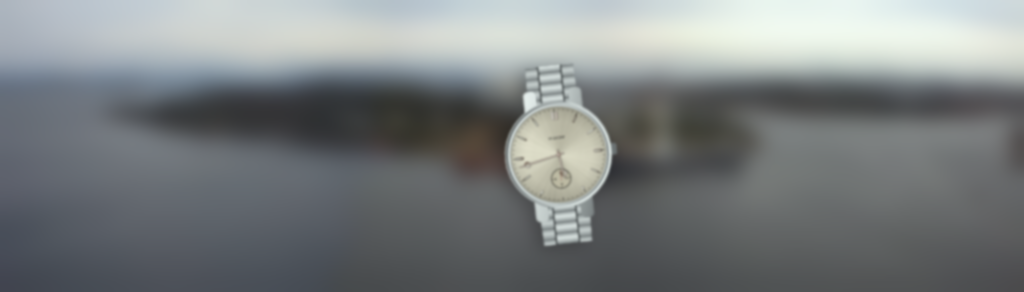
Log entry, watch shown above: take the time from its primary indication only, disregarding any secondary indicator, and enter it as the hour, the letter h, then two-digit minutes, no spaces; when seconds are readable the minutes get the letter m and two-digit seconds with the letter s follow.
5h43
